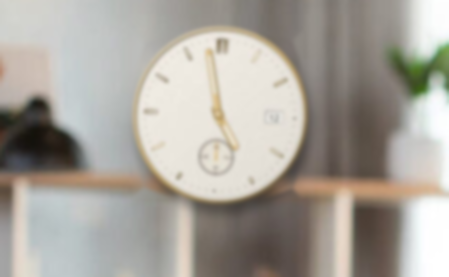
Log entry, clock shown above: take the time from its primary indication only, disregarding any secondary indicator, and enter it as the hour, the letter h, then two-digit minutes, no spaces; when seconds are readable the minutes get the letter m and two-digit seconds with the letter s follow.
4h58
